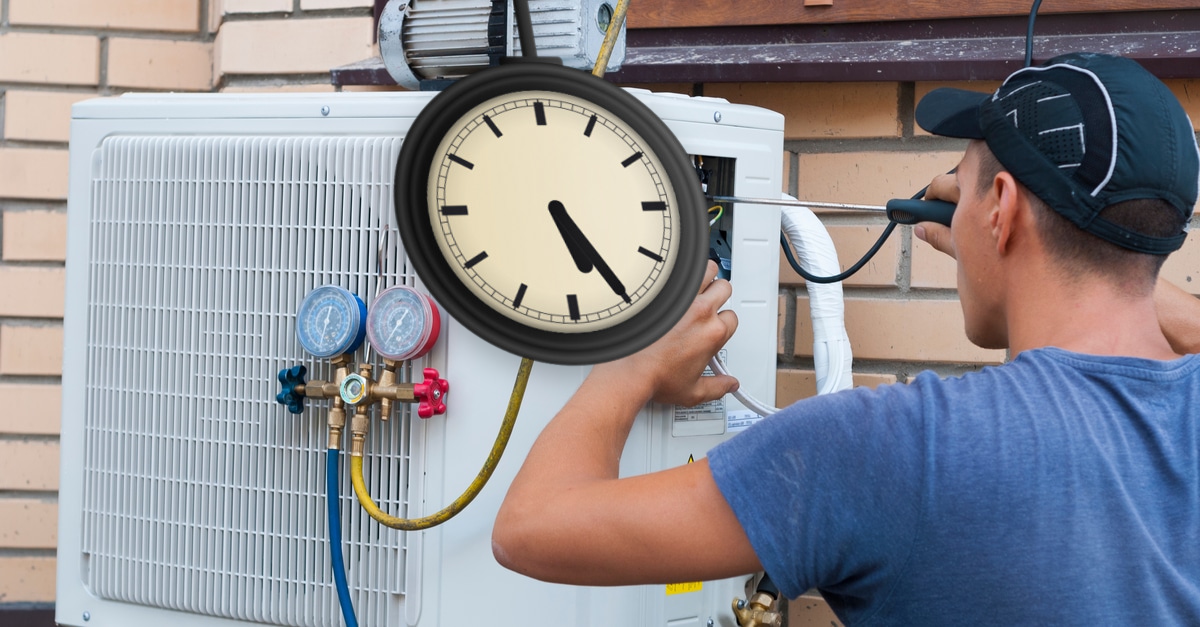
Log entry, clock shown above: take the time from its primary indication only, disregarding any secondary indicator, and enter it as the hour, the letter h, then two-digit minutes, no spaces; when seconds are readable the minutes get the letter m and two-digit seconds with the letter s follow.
5h25
